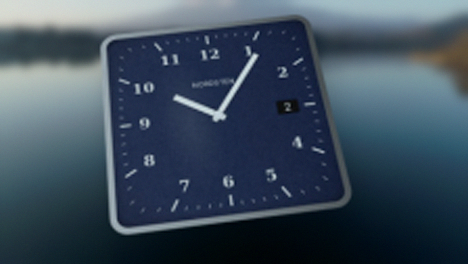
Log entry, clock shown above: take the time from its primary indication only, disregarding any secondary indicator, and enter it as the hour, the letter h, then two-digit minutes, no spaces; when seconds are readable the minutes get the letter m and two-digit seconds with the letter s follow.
10h06
